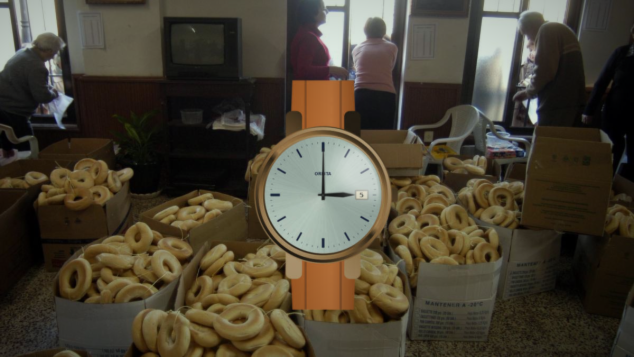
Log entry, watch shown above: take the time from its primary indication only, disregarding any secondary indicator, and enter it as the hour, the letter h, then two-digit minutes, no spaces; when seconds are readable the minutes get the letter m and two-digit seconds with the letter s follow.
3h00
